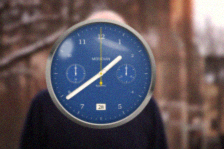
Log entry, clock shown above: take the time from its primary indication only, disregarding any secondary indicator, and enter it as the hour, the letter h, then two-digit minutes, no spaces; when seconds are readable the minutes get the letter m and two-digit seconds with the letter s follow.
1h39
